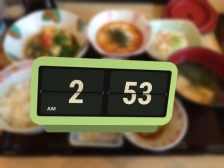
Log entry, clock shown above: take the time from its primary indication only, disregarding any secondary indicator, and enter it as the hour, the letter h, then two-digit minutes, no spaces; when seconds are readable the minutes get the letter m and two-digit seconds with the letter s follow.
2h53
